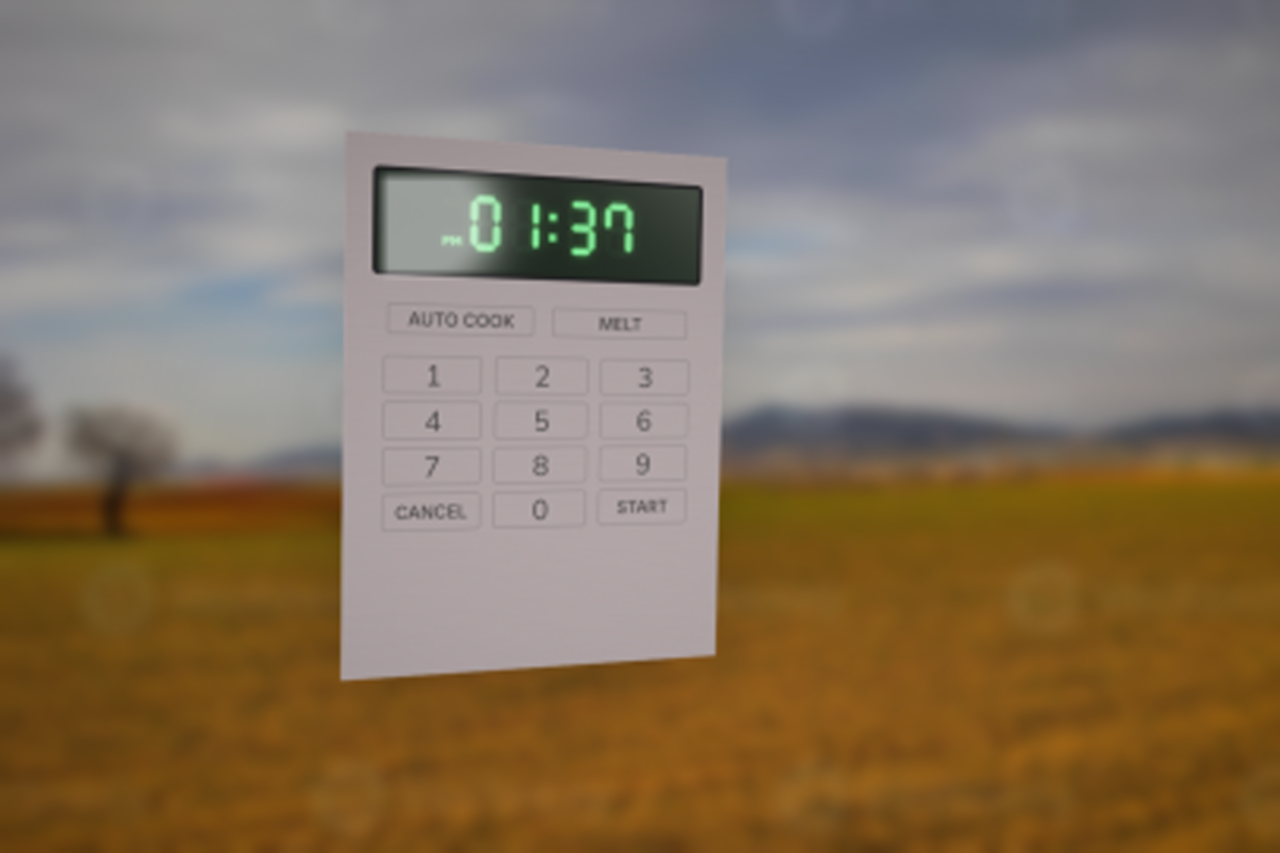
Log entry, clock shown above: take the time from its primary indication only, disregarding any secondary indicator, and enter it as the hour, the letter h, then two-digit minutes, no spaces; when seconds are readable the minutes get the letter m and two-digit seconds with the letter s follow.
1h37
